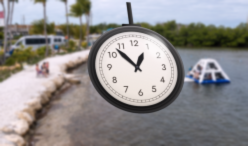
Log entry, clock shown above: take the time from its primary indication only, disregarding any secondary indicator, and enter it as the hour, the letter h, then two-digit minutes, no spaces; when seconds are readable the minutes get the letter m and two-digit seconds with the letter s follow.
12h53
